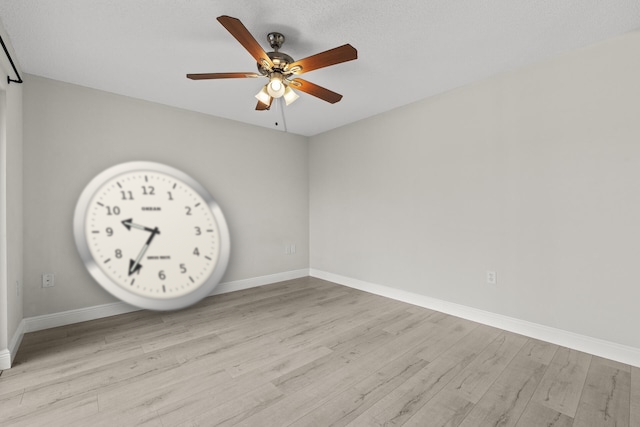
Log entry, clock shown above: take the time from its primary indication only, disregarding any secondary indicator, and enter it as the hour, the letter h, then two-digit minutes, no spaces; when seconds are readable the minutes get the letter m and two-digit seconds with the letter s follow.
9h36
